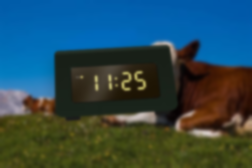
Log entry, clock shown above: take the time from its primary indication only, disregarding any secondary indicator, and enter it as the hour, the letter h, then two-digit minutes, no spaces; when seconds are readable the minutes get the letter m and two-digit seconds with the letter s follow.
11h25
